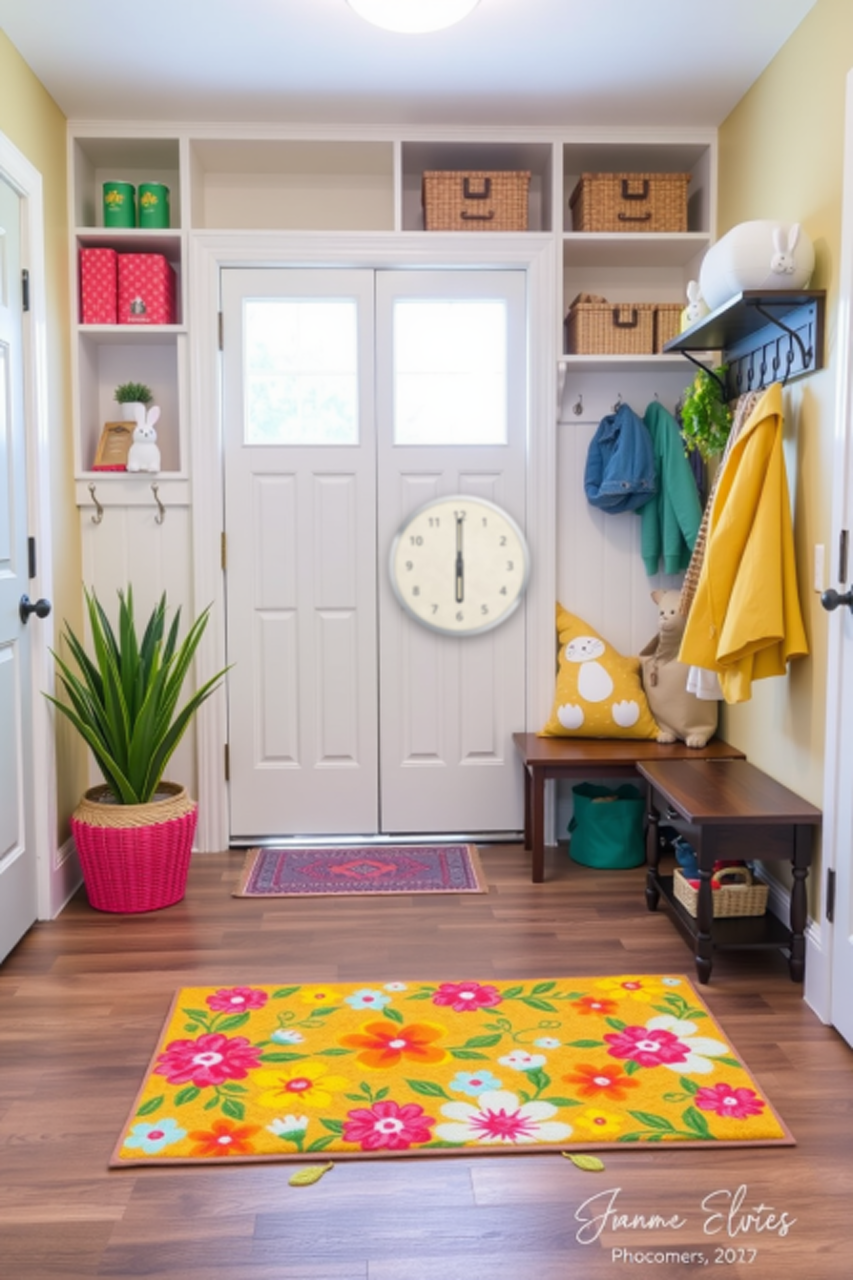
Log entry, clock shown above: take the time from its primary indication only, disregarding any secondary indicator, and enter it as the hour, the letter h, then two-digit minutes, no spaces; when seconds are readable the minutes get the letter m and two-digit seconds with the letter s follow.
6h00
